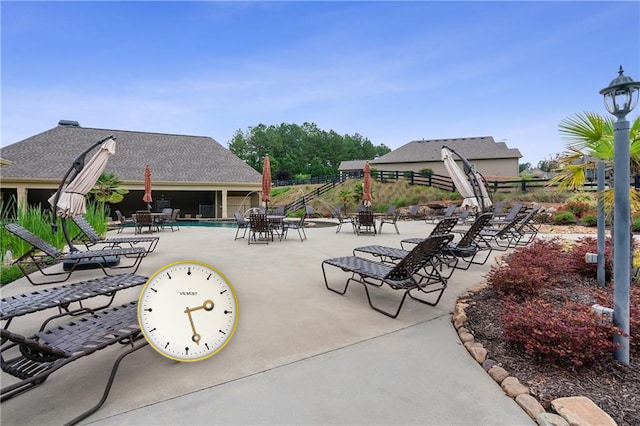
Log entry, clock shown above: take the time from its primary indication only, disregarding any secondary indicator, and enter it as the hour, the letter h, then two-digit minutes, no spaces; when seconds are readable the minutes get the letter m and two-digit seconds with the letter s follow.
2h27
